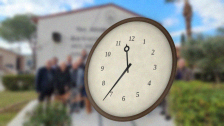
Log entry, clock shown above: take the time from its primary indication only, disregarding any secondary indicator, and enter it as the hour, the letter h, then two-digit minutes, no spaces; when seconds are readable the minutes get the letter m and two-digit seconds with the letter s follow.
11h36
